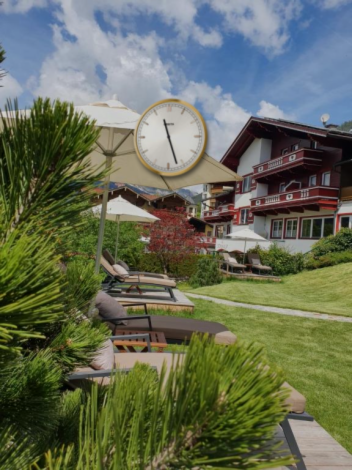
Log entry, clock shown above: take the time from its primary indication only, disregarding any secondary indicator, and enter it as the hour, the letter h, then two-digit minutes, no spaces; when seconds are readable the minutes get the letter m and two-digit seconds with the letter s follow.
11h27
